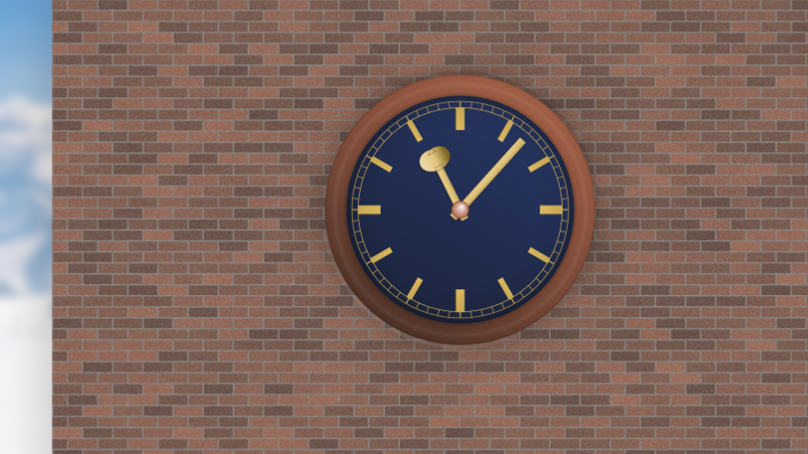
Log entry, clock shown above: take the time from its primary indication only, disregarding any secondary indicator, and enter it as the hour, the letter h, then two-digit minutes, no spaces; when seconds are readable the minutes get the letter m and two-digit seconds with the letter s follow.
11h07
